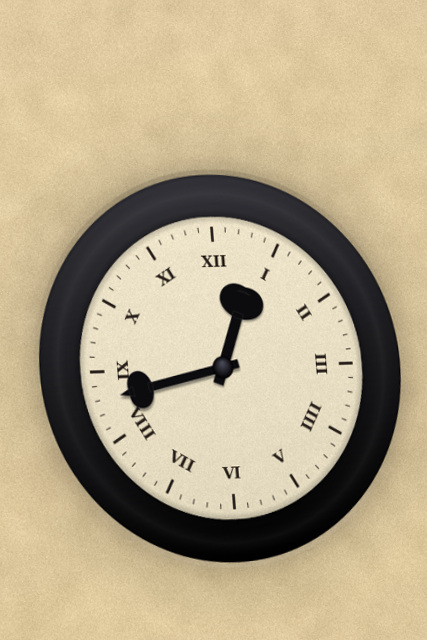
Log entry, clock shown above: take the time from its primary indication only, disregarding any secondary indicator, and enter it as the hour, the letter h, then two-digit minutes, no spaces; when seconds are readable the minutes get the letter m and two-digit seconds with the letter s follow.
12h43
